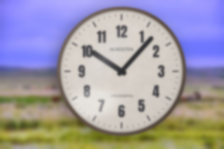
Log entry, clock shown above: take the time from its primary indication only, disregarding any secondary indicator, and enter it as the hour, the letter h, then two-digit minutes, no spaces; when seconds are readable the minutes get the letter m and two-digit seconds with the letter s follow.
10h07
